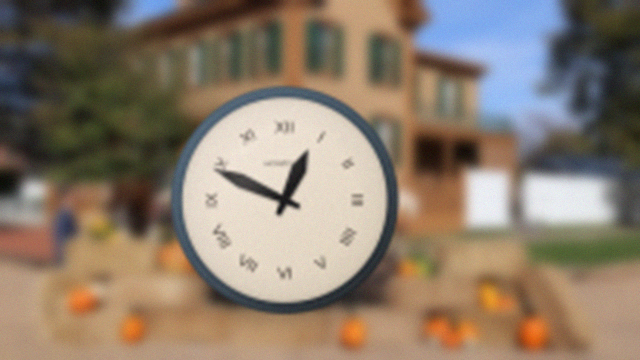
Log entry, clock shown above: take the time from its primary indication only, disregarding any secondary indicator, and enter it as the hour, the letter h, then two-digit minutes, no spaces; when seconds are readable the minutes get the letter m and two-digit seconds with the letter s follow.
12h49
